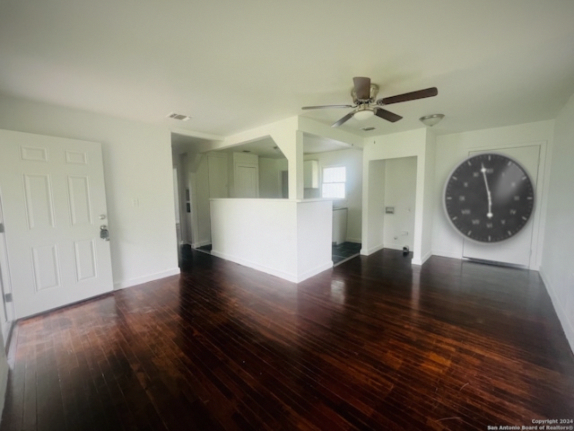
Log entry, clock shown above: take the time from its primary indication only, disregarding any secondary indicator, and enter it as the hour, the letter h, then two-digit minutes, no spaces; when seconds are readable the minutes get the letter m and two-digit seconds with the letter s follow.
5h58
